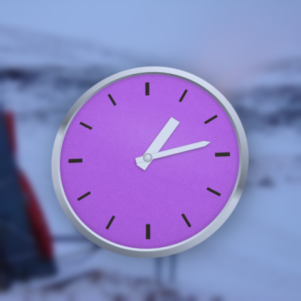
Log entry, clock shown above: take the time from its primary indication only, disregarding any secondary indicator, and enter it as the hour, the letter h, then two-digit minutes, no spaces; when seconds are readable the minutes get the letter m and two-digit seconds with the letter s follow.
1h13
